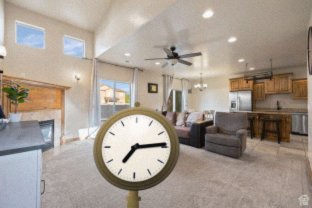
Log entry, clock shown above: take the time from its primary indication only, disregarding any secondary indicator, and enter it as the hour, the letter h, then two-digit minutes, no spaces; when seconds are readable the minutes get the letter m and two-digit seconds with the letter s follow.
7h14
